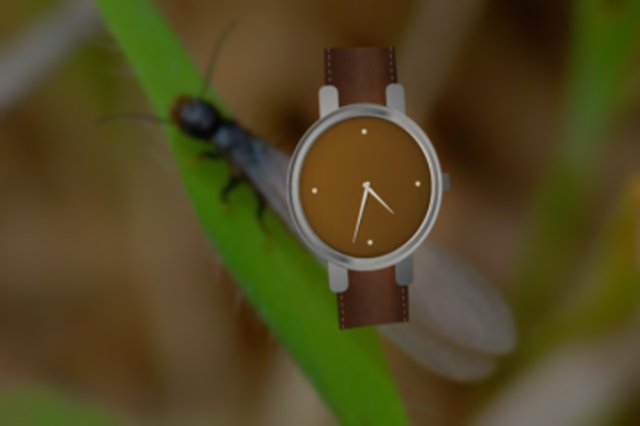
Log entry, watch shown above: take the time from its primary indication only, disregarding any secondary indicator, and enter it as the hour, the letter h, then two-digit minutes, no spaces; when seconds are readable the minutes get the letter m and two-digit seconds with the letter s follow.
4h33
